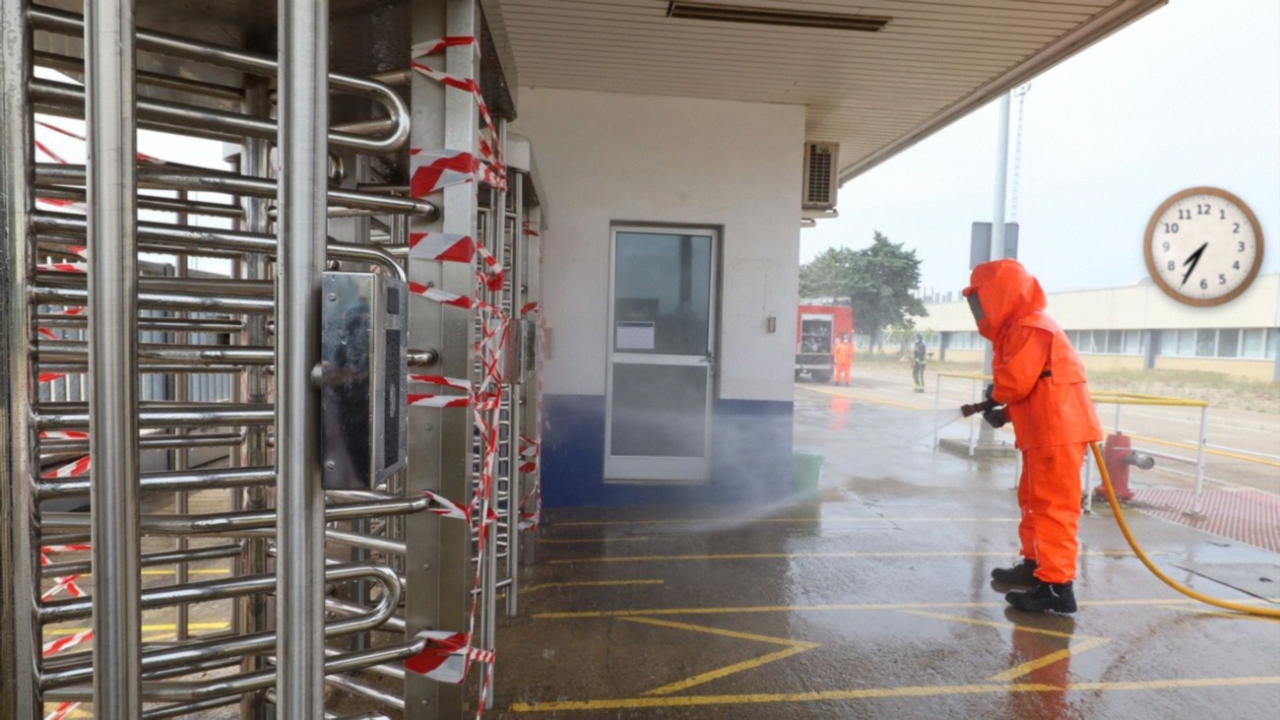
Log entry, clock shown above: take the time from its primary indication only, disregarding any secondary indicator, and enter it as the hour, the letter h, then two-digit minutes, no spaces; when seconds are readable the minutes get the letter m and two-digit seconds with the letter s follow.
7h35
